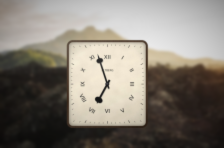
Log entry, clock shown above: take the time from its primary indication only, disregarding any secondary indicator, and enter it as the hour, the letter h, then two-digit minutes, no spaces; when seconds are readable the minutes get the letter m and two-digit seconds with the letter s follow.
6h57
